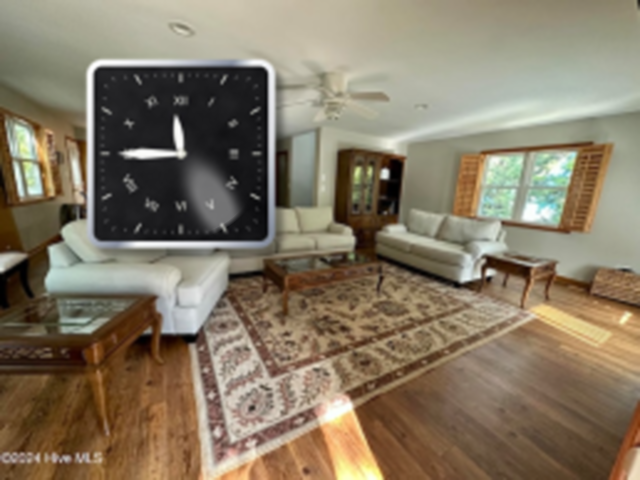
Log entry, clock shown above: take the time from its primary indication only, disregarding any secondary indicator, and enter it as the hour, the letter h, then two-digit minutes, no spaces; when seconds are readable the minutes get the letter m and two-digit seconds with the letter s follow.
11h45
